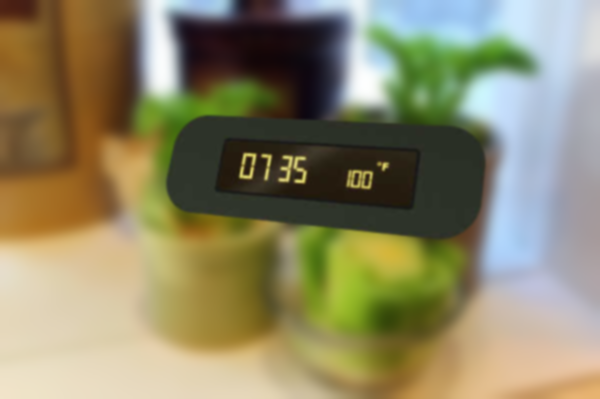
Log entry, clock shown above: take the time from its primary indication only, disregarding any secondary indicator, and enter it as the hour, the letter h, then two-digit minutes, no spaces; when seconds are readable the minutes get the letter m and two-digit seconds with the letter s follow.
7h35
